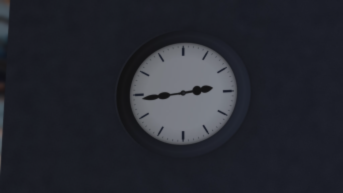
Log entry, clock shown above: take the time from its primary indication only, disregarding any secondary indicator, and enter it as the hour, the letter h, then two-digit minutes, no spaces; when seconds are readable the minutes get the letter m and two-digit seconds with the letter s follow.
2h44
